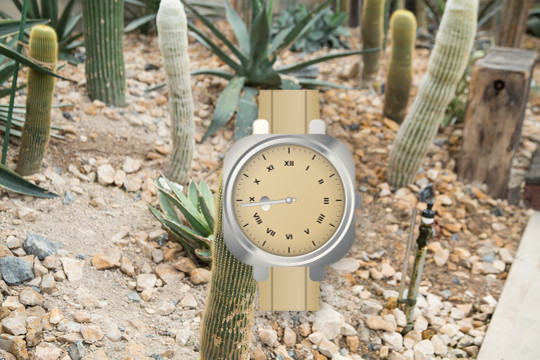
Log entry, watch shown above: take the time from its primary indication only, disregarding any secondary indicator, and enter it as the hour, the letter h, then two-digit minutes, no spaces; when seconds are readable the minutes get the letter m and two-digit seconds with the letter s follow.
8h44
